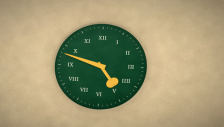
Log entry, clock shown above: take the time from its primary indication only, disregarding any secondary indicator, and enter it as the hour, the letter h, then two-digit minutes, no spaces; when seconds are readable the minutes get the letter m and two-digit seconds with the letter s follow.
4h48
